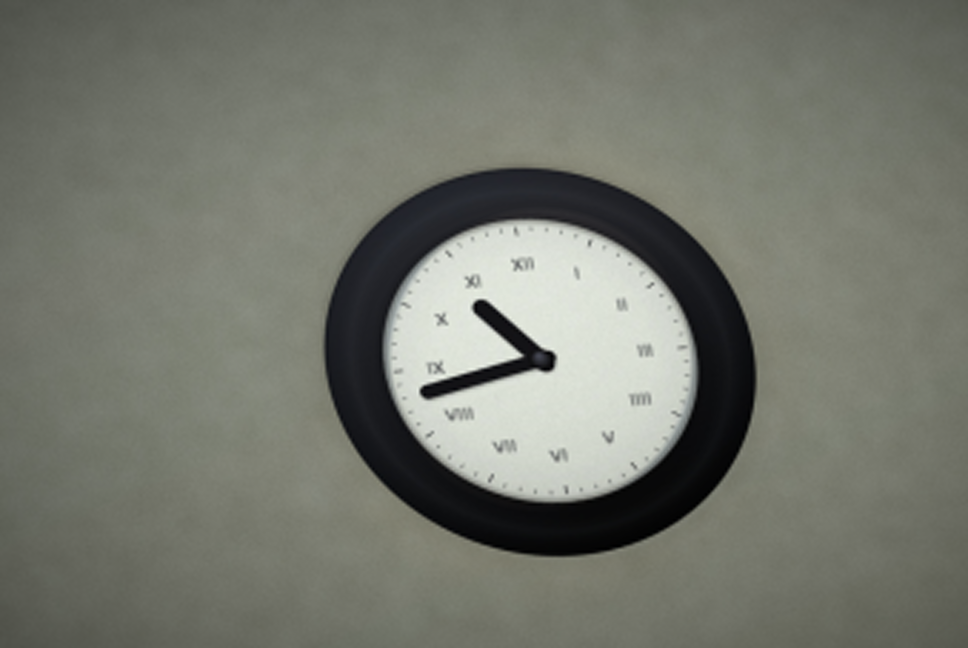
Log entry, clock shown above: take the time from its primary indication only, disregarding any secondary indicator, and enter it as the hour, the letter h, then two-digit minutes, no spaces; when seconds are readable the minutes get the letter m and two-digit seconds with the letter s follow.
10h43
